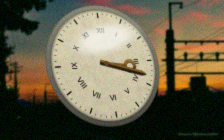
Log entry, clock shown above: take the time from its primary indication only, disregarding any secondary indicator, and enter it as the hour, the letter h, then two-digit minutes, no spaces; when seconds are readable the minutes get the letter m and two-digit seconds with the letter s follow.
3h18
